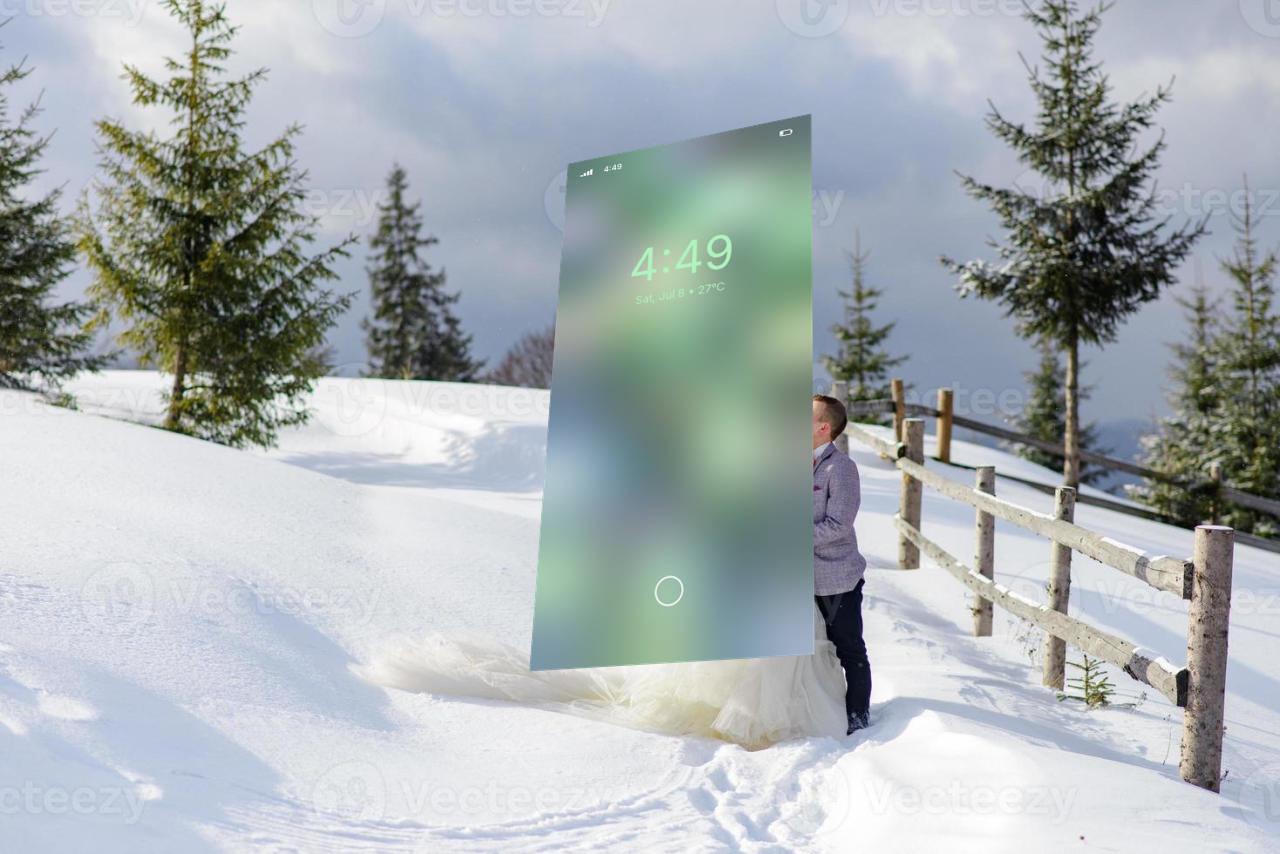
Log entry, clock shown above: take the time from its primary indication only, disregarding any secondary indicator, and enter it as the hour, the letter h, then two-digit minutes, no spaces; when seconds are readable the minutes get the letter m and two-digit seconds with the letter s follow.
4h49
